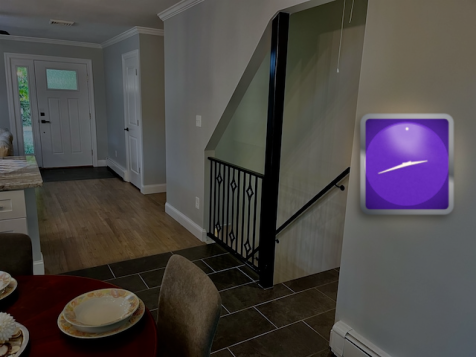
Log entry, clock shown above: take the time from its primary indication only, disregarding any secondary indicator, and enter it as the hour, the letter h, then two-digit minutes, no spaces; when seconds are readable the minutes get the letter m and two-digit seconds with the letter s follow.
2h42
